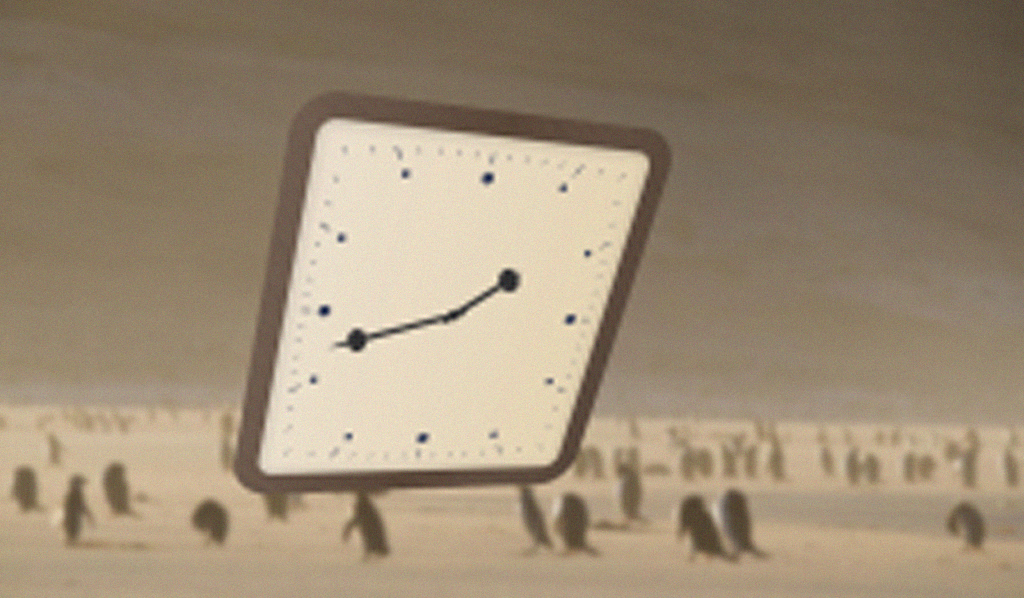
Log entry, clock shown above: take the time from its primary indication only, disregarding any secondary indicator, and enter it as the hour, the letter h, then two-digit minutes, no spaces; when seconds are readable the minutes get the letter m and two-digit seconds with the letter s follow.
1h42
